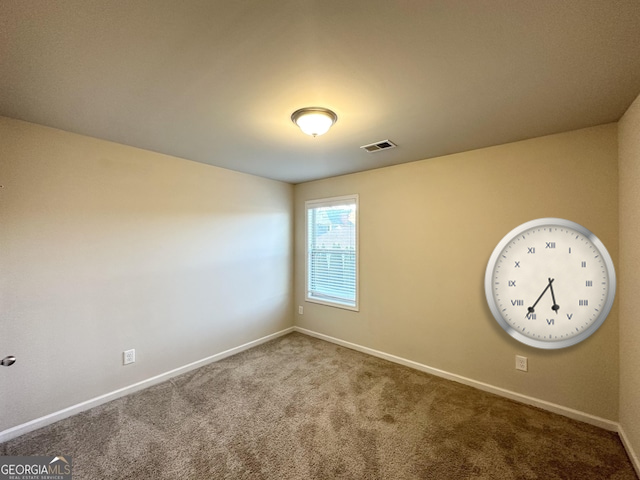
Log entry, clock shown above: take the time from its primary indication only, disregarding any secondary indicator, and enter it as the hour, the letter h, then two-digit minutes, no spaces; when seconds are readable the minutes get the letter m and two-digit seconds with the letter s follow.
5h36
